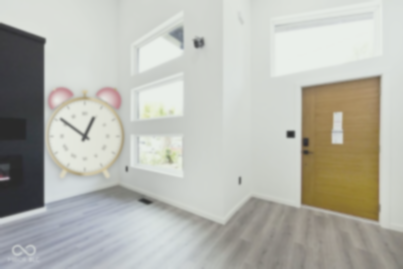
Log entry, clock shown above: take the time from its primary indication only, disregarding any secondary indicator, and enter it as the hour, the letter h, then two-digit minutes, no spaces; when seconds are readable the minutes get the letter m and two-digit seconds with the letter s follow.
12h51
